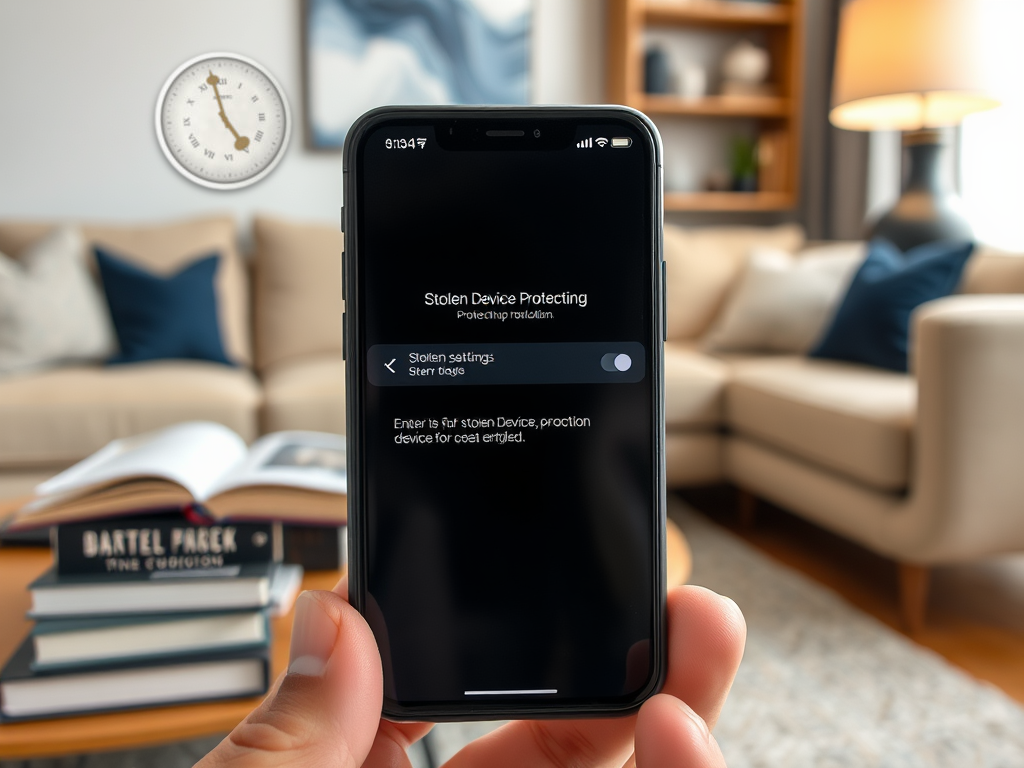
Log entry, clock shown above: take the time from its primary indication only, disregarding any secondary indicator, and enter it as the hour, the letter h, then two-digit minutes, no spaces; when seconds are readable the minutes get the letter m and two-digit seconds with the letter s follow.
4h58
